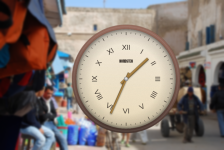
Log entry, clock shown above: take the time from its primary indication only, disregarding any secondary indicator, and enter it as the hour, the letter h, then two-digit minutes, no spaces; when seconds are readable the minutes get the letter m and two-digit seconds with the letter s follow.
1h34
